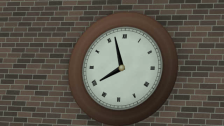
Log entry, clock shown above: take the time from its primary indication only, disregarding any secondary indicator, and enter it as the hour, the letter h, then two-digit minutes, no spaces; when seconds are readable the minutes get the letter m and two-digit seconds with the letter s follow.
7h57
